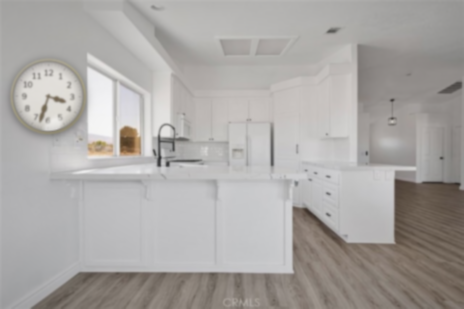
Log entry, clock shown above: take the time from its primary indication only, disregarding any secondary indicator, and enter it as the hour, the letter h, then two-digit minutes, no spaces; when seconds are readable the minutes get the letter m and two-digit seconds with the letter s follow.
3h33
